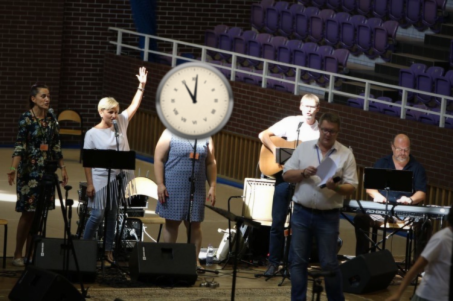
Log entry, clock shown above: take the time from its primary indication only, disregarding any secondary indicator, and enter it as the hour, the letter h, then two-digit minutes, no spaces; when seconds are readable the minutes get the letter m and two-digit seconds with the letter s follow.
11h01
